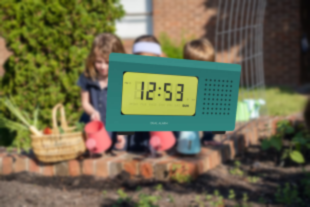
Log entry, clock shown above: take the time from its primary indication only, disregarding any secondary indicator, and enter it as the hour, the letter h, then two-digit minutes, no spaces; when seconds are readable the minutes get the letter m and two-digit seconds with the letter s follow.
12h53
